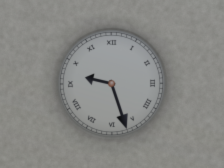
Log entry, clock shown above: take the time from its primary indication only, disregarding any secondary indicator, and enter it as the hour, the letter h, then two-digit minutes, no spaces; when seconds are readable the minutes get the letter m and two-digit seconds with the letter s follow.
9h27
